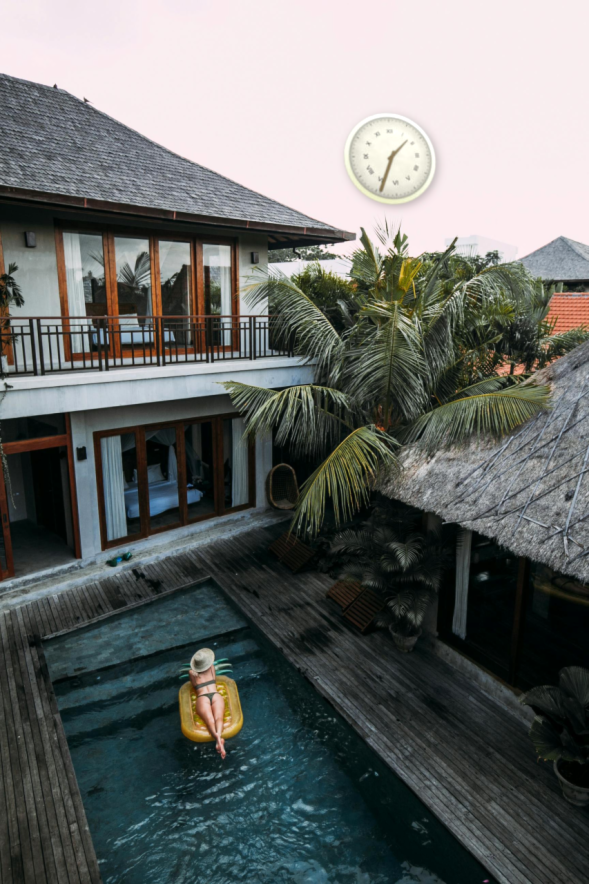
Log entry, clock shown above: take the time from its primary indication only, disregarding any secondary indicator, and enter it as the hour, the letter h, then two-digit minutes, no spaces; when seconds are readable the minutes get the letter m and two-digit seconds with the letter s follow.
1h34
